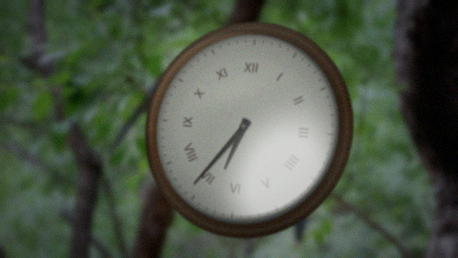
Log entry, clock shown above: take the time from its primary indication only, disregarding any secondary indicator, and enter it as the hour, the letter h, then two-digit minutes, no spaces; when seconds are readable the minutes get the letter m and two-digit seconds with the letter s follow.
6h36
